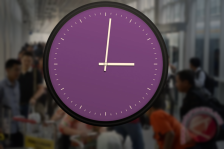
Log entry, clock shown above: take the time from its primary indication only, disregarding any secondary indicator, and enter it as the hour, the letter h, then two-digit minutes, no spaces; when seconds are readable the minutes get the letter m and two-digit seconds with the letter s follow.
3h01
